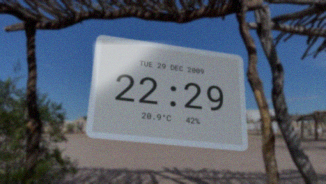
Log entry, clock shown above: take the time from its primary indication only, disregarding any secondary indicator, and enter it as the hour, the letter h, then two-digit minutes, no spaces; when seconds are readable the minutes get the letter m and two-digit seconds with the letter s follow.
22h29
